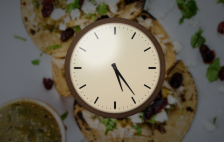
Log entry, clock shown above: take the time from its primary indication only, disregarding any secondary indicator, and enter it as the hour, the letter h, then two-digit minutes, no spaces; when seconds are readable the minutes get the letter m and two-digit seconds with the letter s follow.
5h24
